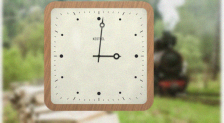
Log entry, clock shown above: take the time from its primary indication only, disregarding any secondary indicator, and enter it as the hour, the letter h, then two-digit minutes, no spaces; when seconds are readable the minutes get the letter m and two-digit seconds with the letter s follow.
3h01
